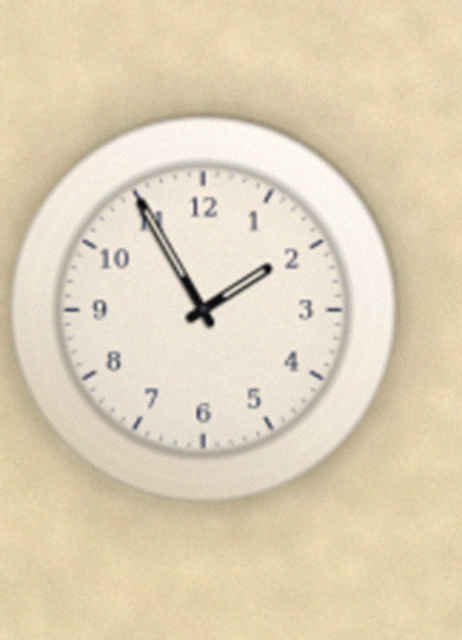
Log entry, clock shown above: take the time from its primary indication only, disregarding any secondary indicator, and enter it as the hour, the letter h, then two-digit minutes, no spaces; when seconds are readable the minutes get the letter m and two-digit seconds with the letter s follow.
1h55
